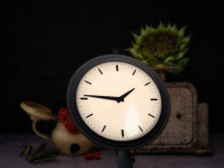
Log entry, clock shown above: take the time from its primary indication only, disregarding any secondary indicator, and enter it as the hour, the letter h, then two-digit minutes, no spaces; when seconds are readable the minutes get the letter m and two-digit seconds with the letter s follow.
1h46
